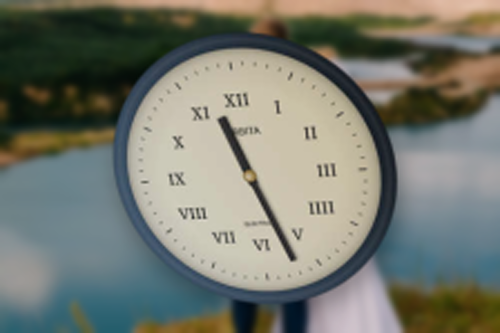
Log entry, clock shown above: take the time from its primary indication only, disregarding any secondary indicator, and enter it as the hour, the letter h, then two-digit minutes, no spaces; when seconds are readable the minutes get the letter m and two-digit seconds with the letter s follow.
11h27
